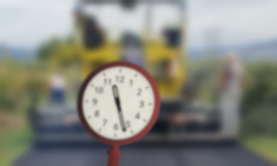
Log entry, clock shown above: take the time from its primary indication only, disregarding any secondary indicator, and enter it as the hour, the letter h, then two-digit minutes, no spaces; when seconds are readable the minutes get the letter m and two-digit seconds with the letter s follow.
11h27
